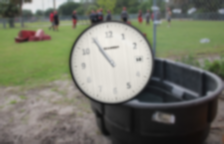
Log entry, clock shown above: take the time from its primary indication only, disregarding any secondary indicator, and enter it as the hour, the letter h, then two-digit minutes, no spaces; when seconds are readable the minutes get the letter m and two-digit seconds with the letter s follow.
10h55
